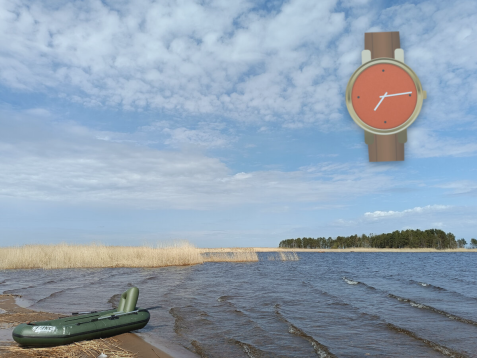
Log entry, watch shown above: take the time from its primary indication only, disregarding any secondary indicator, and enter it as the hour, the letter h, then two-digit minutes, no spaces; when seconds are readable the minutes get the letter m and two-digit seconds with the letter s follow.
7h14
